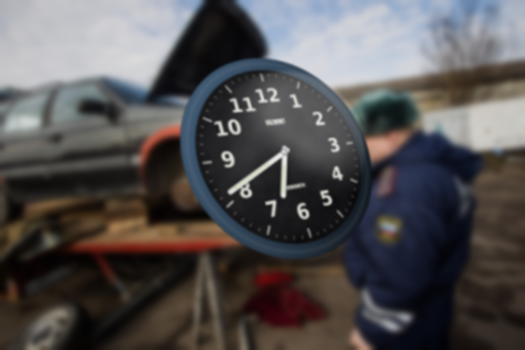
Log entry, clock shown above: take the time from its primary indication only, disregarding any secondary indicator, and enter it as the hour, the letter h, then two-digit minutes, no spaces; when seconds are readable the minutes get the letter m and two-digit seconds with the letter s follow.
6h41
